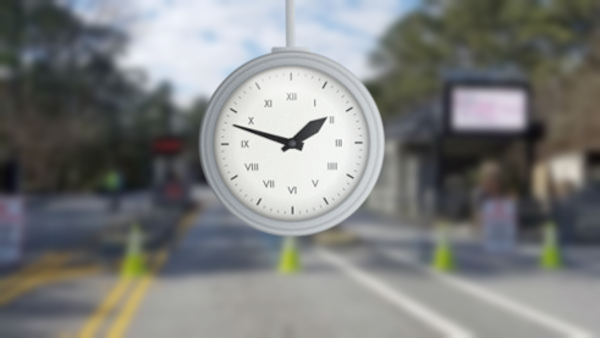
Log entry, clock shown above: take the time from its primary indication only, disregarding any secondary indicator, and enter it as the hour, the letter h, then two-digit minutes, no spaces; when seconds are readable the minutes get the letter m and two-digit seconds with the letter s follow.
1h48
